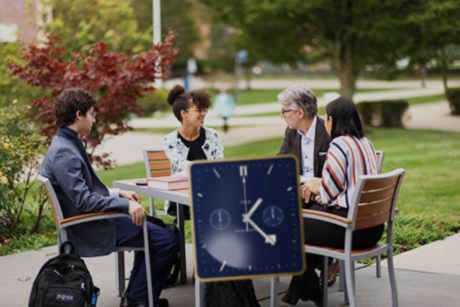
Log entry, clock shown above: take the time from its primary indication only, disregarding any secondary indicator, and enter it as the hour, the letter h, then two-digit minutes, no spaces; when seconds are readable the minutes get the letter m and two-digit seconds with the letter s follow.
1h23
